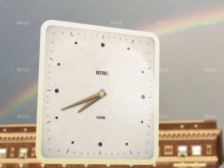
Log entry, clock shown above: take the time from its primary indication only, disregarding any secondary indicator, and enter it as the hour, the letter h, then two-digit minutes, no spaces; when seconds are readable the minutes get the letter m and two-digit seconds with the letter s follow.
7h41
